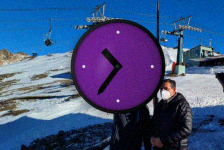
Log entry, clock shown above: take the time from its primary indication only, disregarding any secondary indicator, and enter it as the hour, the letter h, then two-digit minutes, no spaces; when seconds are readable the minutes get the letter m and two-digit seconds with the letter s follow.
10h36
